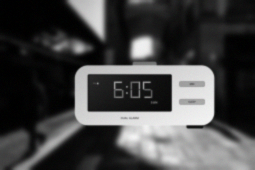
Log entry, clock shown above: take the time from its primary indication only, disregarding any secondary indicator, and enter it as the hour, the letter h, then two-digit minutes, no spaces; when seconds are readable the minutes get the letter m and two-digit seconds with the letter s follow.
6h05
